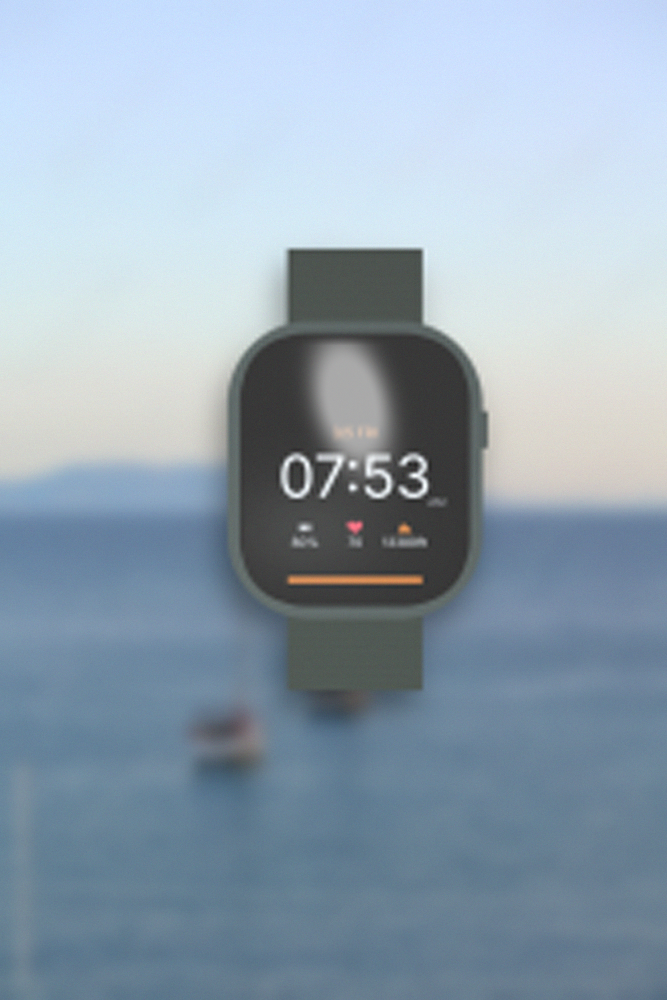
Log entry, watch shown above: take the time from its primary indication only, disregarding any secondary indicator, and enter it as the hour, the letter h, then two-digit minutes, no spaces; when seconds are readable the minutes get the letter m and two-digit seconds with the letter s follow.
7h53
